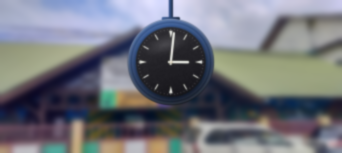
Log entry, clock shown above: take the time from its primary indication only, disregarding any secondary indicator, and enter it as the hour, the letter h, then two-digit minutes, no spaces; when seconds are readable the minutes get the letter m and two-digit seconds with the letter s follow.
3h01
